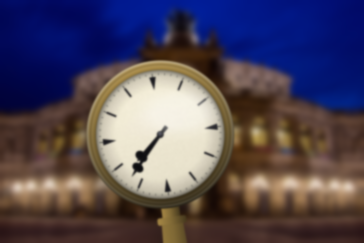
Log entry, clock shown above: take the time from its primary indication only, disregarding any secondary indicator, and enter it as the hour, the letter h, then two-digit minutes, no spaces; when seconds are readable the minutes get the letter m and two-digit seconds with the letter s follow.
7h37
